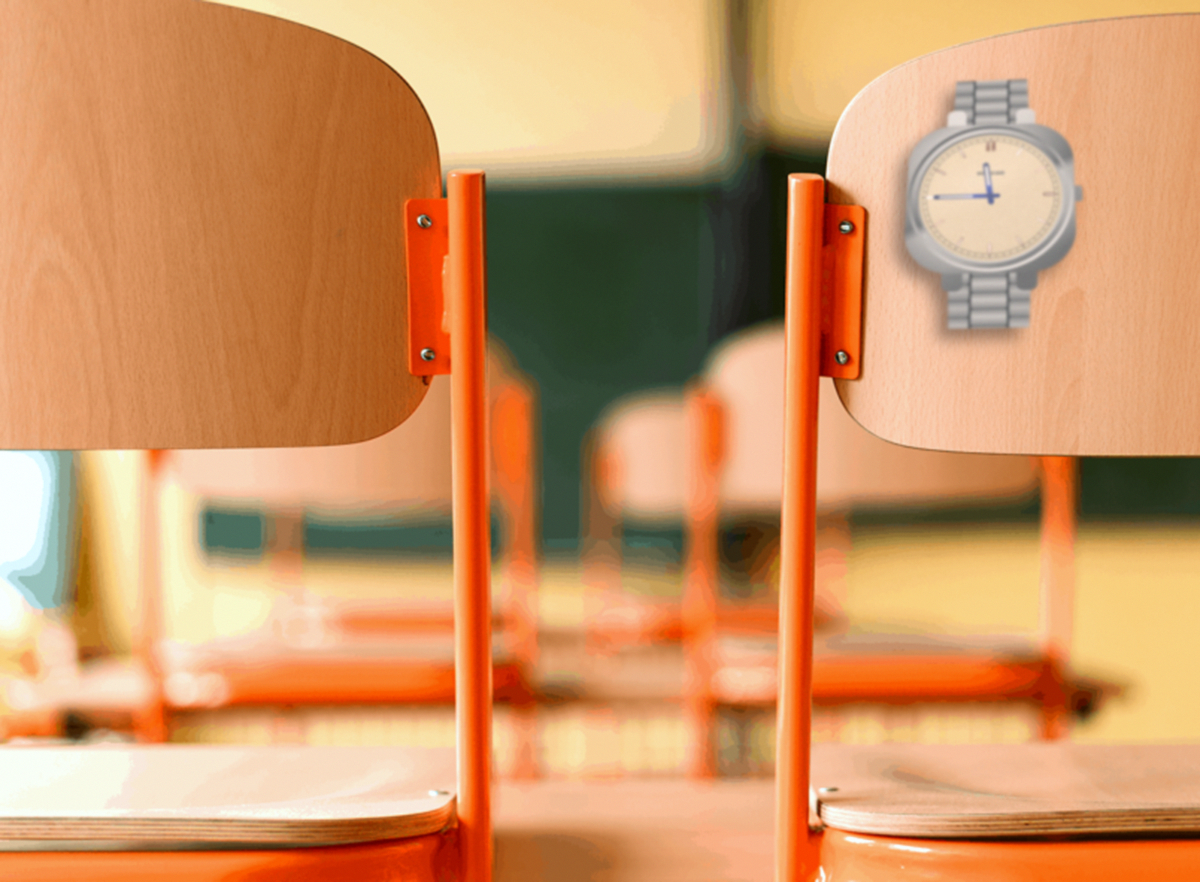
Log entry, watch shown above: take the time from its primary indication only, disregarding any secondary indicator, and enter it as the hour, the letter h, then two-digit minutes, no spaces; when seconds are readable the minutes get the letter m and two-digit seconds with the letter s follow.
11h45
